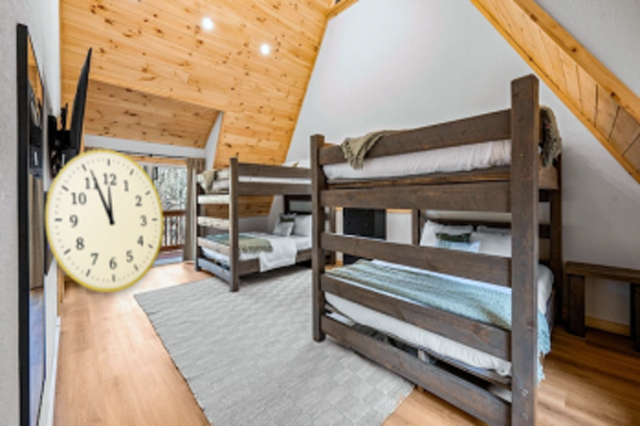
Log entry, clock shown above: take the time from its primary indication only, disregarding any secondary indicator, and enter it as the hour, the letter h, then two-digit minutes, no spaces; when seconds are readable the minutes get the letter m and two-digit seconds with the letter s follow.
11h56
